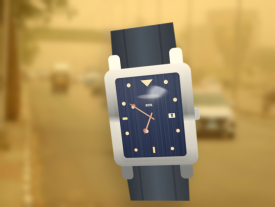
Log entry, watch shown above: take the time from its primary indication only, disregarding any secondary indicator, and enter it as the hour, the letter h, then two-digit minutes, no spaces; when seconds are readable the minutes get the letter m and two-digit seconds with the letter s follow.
6h51
